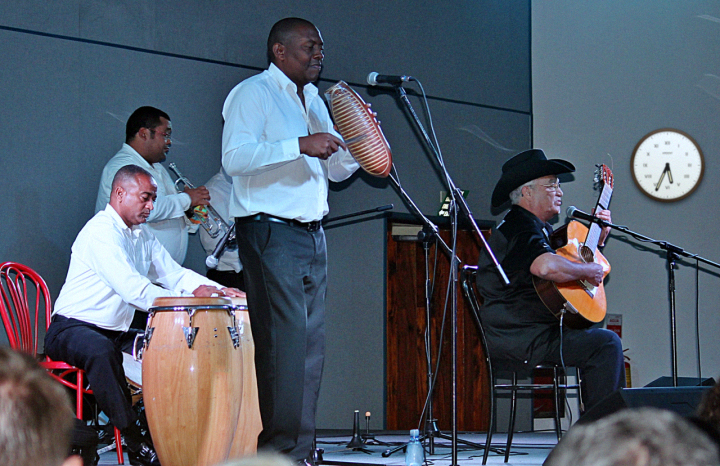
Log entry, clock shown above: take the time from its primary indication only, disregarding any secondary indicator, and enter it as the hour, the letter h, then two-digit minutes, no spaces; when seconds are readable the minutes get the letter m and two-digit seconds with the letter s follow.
5h34
